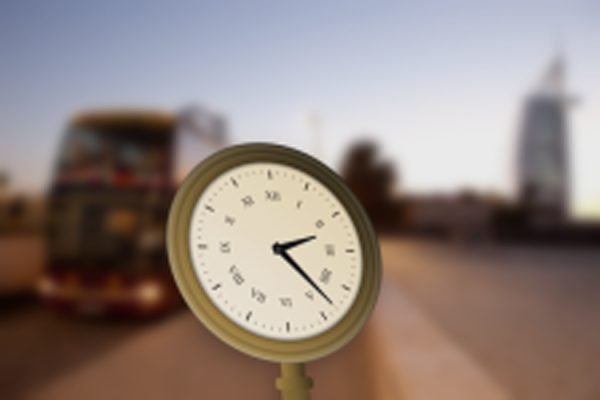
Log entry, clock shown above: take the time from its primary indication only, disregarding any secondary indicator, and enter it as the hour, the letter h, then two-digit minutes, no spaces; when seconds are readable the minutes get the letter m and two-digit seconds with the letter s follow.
2h23
